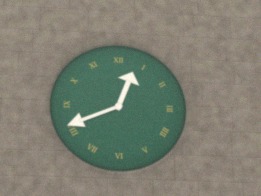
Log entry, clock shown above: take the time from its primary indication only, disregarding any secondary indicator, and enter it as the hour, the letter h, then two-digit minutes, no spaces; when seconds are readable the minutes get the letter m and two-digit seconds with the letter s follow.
12h41
